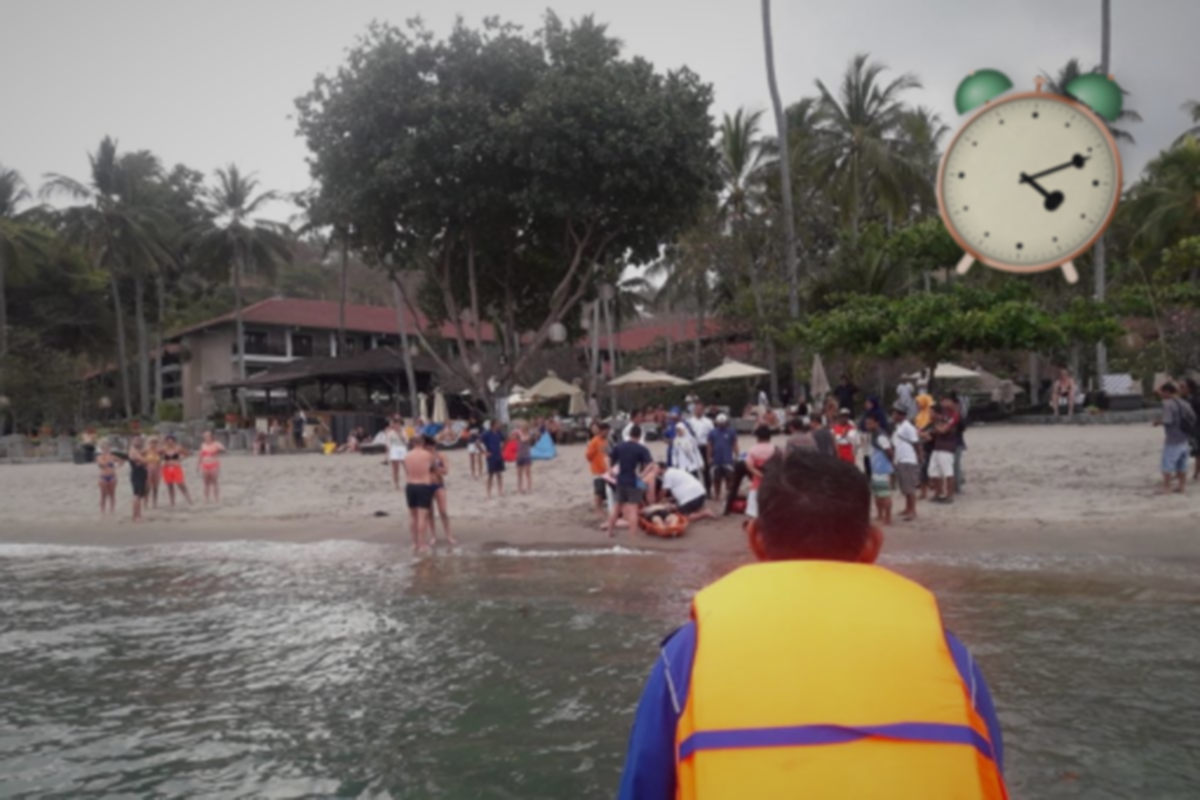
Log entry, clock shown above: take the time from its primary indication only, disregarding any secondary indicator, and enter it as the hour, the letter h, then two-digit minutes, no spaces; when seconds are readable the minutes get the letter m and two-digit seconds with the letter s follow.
4h11
